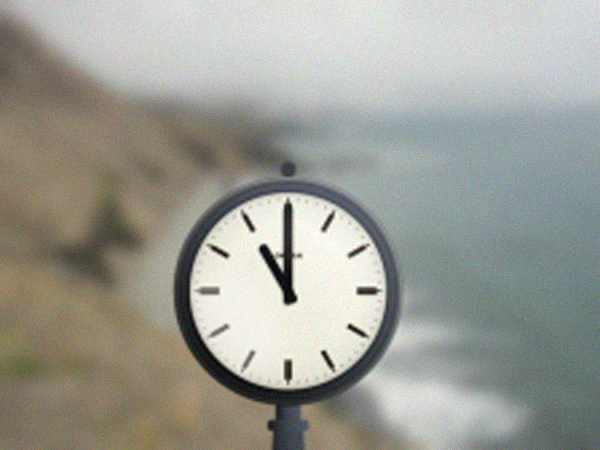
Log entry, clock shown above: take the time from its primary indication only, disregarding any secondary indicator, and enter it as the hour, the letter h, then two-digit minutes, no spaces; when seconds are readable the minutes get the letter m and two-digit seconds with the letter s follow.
11h00
